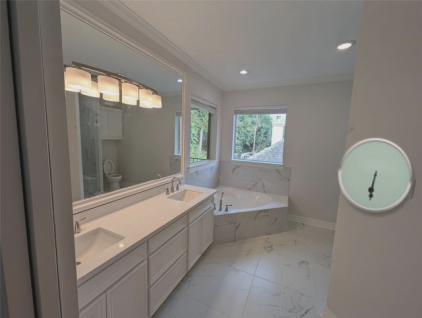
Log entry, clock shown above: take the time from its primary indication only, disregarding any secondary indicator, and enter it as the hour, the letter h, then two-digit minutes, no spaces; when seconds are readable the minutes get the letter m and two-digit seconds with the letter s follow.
6h32
